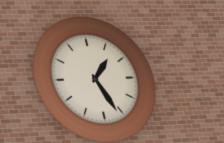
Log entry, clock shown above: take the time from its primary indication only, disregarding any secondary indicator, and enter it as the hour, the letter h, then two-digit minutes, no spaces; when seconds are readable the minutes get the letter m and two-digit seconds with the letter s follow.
1h26
